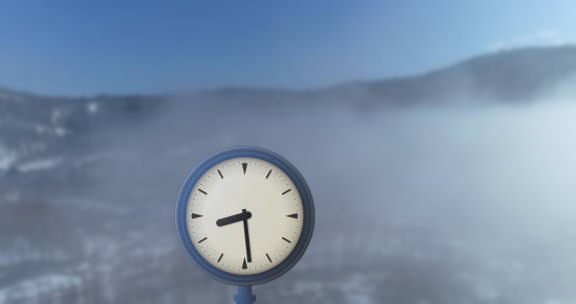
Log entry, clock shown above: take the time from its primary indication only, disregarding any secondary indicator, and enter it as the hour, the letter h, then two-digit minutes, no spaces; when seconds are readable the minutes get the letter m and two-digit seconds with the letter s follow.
8h29
